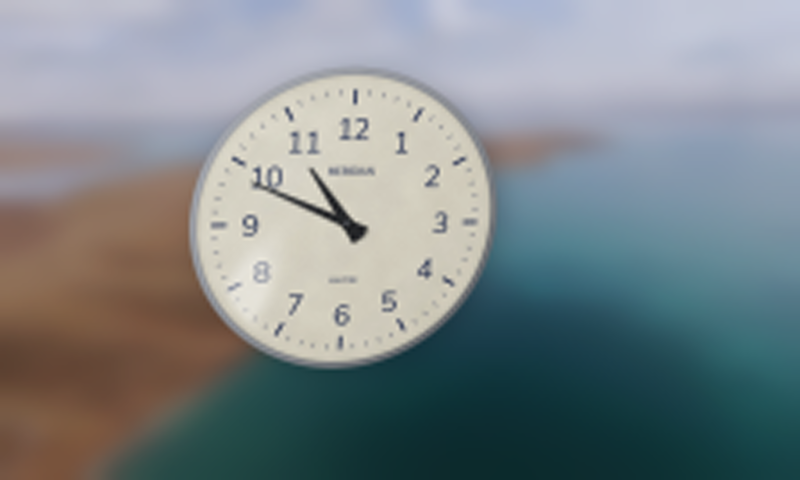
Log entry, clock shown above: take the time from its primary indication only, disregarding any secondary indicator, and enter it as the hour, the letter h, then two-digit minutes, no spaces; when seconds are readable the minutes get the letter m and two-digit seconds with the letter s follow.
10h49
